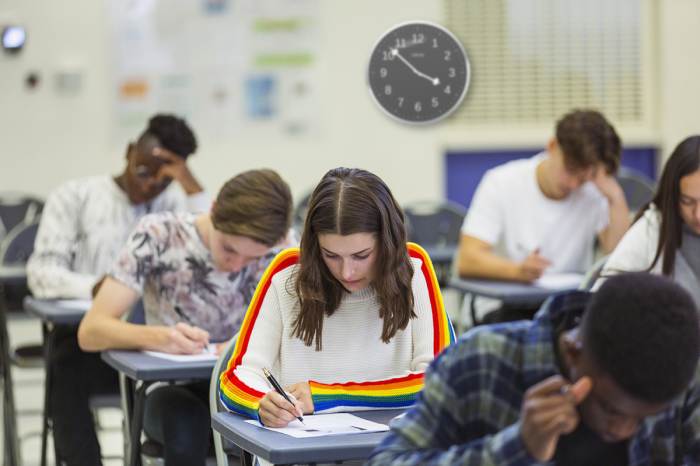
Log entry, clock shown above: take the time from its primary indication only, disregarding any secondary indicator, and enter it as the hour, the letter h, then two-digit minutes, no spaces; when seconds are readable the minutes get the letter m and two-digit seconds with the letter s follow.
3h52
